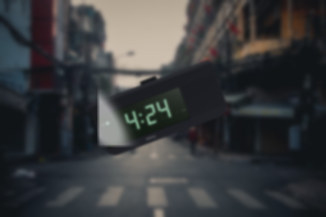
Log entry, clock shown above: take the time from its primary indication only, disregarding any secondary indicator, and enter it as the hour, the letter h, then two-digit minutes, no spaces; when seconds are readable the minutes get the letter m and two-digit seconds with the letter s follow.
4h24
